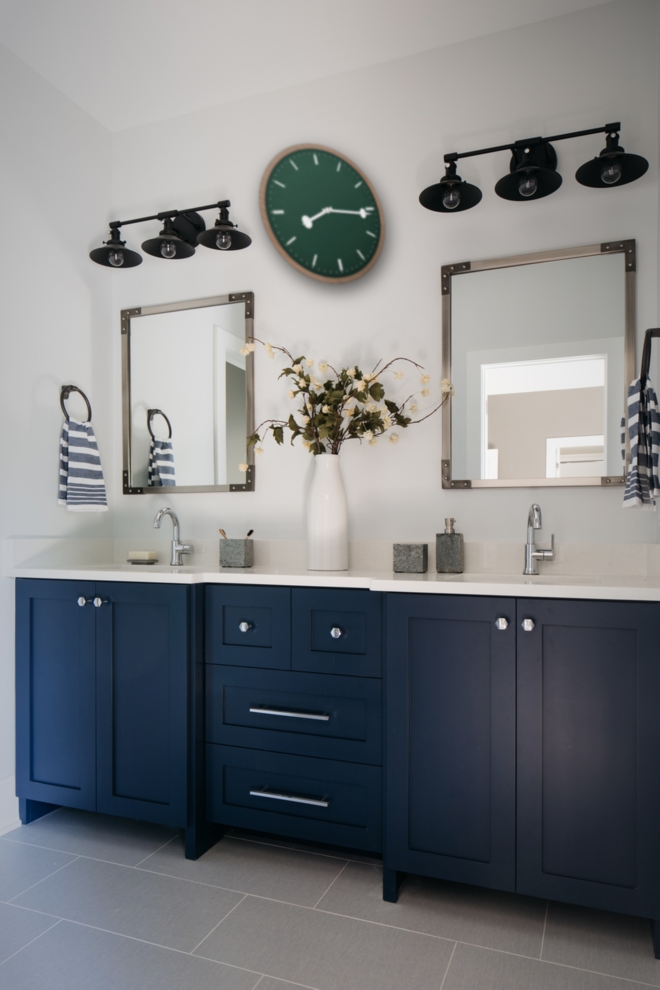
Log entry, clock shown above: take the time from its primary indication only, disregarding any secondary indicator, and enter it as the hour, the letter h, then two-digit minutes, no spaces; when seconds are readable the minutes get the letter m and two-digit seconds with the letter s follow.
8h16
